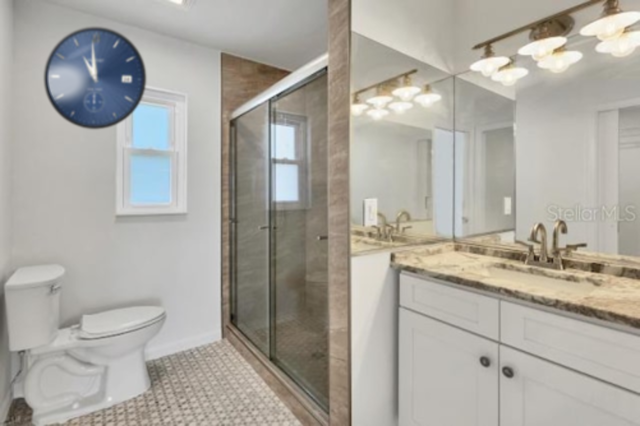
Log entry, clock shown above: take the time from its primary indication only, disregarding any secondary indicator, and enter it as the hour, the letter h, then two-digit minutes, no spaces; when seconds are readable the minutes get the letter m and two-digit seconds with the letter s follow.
10h59
